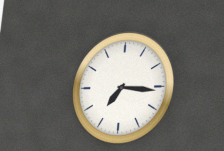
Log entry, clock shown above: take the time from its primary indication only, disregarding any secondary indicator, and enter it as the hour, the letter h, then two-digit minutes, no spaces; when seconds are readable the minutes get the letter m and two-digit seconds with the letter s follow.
7h16
